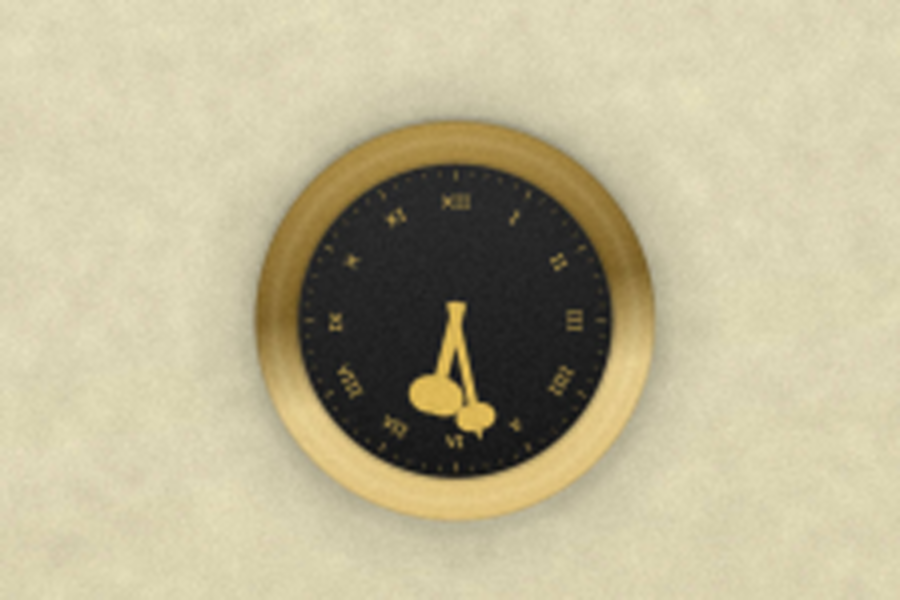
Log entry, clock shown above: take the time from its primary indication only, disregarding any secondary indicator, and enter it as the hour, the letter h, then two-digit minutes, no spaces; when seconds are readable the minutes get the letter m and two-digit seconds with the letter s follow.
6h28
